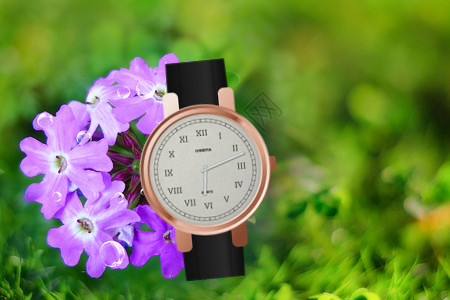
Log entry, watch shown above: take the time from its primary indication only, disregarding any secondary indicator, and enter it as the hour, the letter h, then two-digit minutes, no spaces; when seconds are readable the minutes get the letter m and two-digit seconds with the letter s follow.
6h12
